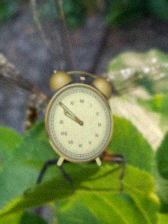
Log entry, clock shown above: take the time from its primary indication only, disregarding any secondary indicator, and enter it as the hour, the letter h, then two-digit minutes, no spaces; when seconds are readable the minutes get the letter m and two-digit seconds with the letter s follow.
9h51
